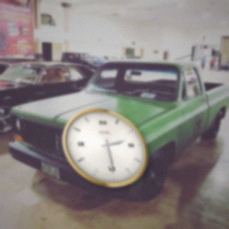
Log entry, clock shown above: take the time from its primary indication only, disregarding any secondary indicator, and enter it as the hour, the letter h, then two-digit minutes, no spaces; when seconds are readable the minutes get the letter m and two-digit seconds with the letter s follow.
2h30
